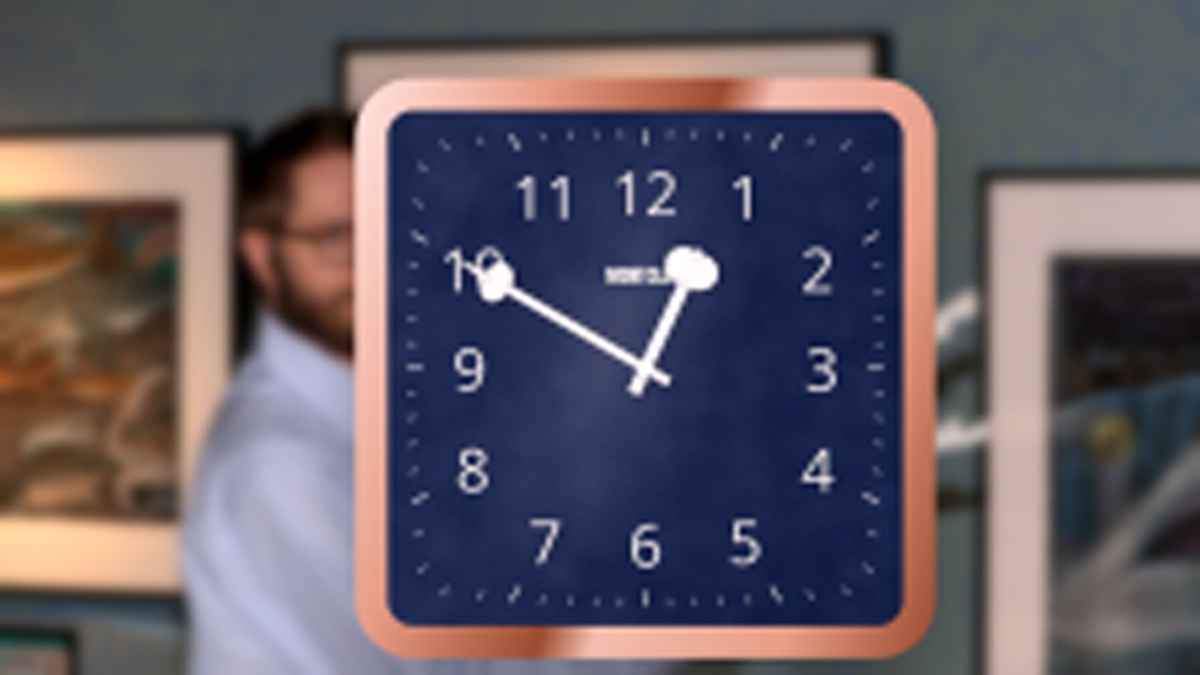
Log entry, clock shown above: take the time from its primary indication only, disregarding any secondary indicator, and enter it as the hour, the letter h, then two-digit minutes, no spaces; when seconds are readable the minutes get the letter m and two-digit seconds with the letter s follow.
12h50
